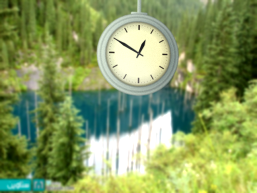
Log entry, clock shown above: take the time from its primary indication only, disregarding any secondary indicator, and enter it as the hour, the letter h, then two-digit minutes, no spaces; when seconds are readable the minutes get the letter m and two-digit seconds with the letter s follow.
12h50
